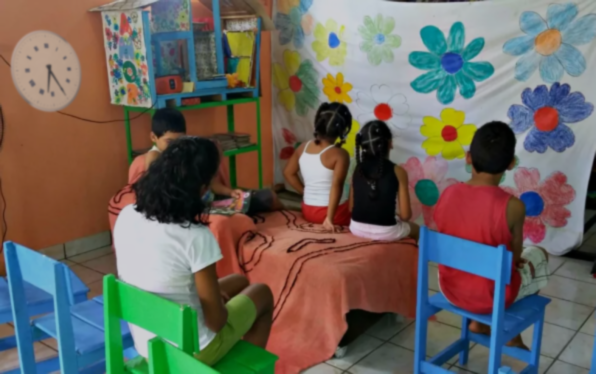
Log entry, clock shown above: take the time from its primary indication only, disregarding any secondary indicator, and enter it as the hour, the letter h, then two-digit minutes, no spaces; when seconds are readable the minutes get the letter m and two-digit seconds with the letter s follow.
6h25
